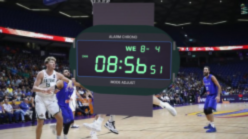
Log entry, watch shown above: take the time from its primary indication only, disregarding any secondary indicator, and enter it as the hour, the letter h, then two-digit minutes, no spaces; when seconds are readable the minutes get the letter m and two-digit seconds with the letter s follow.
8h56
